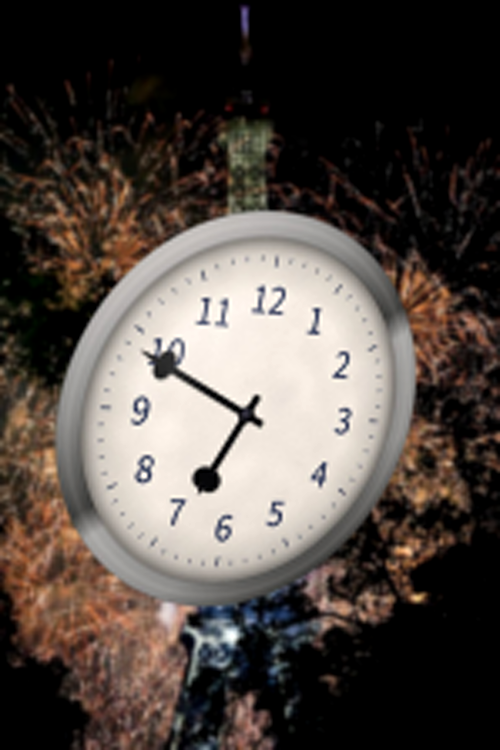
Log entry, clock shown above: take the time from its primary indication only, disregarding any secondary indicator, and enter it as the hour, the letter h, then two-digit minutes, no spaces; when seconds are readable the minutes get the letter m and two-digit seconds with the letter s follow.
6h49
